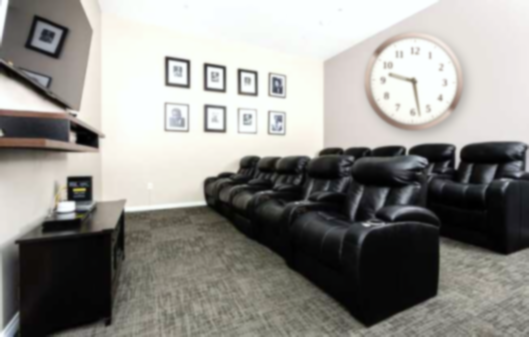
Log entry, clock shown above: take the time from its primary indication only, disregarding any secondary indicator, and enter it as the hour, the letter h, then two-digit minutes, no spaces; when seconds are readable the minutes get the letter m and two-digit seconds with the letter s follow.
9h28
